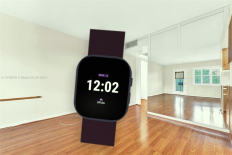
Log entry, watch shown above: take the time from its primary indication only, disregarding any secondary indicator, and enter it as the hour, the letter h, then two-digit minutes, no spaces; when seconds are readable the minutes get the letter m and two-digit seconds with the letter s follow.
12h02
